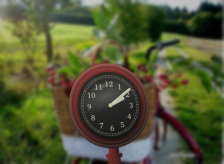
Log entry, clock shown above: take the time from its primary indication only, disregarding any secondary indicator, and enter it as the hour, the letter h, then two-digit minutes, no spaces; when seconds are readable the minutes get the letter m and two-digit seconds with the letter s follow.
2h09
